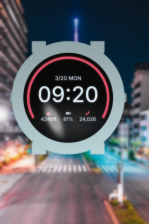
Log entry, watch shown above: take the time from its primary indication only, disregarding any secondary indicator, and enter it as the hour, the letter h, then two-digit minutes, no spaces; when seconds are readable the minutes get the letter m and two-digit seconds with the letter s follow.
9h20
